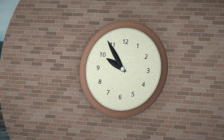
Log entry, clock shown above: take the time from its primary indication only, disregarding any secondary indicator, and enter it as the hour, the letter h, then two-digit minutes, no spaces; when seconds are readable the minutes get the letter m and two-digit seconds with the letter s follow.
9h54
